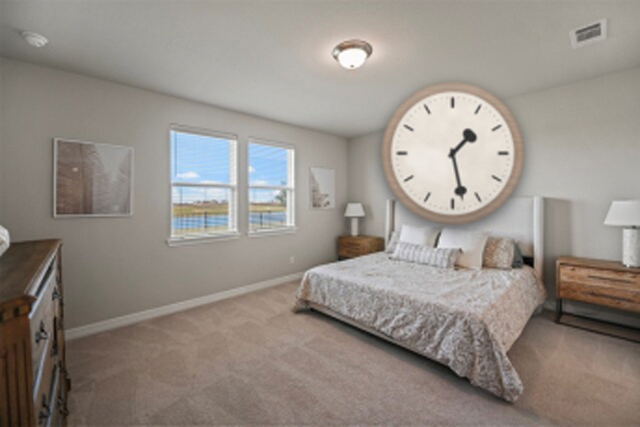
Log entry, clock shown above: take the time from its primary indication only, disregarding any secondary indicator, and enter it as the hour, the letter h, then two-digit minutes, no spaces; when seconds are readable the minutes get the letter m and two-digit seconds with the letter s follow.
1h28
